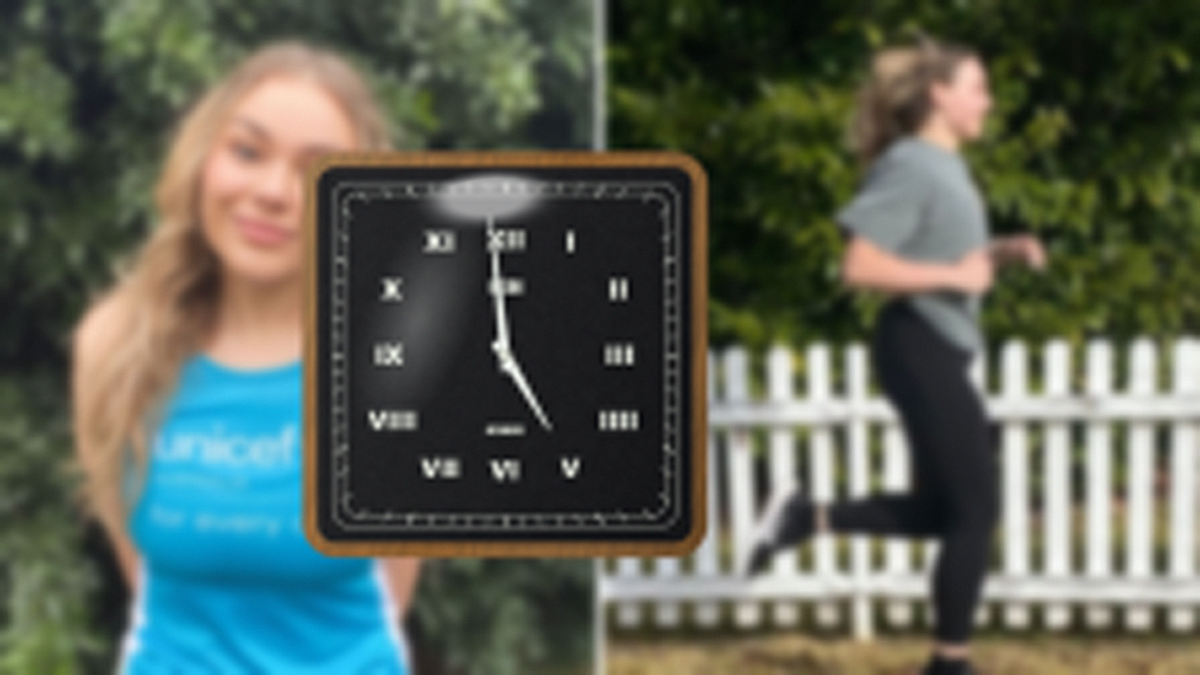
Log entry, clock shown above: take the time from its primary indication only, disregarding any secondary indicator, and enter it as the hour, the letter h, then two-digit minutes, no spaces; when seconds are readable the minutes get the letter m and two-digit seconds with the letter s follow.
4h59
